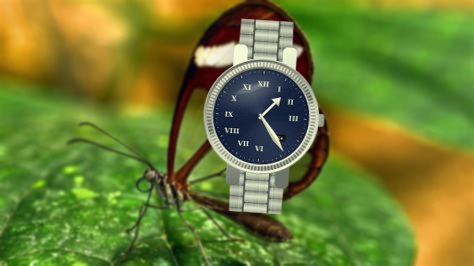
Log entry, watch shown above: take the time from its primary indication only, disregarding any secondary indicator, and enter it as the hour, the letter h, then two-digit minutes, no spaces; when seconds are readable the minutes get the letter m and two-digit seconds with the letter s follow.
1h24
